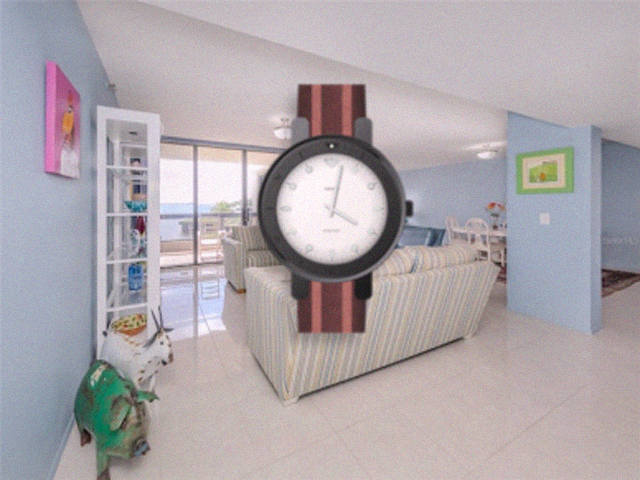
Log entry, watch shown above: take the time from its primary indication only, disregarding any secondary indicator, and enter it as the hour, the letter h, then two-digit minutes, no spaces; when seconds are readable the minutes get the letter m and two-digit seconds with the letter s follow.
4h02
